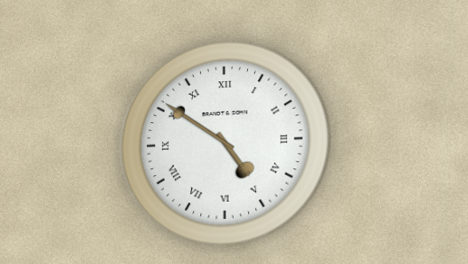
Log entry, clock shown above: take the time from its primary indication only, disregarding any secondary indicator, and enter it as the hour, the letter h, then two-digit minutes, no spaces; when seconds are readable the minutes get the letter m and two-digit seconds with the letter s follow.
4h51
